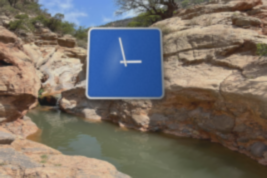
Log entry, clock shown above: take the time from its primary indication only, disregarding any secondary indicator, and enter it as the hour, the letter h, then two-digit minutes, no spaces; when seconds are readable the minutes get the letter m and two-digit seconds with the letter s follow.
2h58
